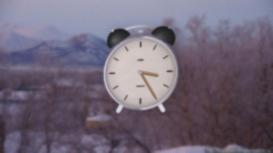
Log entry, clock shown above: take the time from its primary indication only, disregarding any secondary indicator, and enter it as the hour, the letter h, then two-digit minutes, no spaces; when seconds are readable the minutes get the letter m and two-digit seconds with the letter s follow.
3h25
